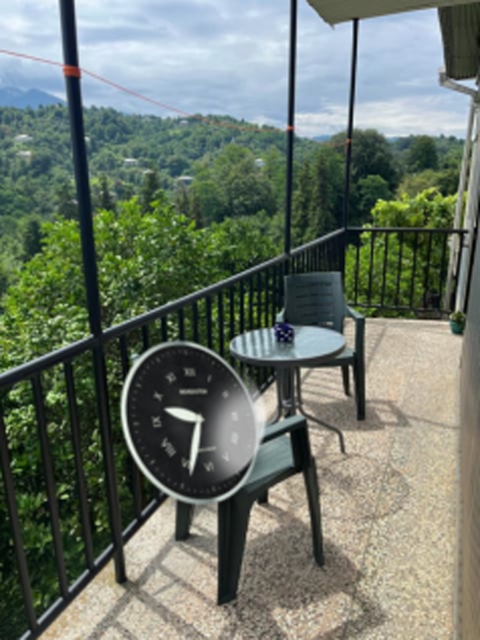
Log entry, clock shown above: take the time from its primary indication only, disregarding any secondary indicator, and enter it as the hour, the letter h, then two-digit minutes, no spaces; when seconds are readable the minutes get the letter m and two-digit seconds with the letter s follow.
9h34
